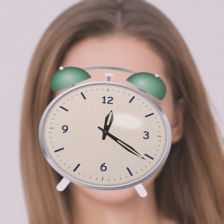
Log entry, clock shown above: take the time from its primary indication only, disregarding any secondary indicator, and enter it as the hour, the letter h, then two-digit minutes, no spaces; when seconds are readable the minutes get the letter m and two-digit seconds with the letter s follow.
12h21
